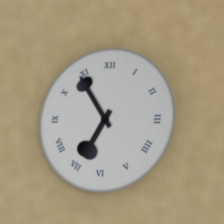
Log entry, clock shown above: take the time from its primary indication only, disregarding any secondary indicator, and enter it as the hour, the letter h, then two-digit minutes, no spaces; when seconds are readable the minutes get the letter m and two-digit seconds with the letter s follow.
6h54
